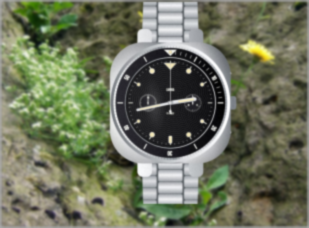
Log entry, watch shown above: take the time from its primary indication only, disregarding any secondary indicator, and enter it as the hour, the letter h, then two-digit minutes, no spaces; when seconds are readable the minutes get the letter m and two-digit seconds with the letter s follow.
2h43
